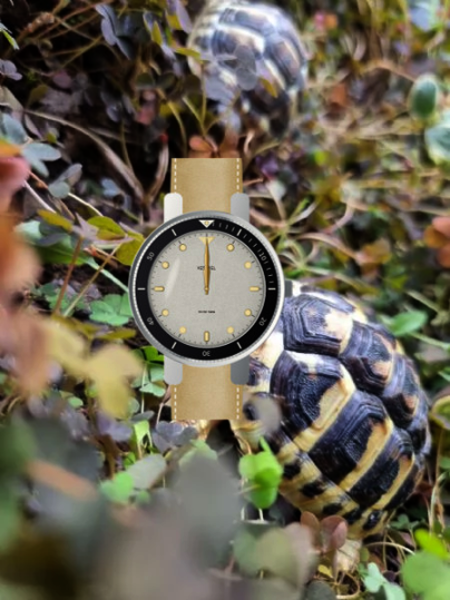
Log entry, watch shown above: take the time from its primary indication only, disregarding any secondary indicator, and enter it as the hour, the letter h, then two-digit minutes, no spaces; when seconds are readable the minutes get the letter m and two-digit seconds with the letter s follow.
12h00
